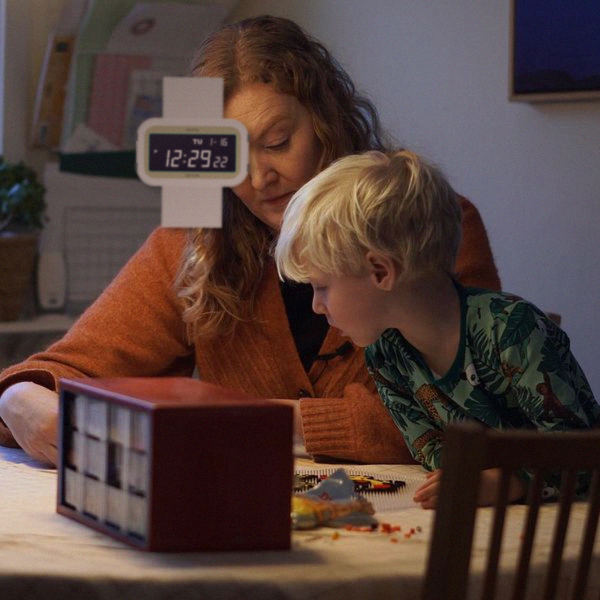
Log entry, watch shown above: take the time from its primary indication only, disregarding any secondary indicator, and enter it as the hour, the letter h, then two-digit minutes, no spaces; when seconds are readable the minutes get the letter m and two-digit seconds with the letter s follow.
12h29
